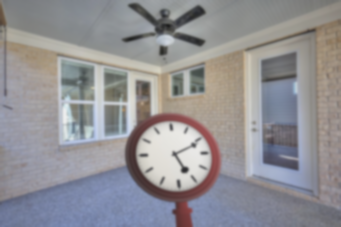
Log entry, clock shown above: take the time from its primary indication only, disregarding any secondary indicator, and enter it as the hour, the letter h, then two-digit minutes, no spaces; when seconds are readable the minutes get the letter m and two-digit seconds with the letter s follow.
5h11
